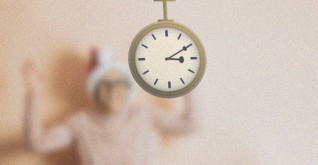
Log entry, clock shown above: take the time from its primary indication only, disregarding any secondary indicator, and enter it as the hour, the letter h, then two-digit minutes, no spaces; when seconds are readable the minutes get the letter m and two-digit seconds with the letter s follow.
3h10
